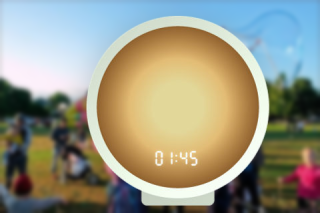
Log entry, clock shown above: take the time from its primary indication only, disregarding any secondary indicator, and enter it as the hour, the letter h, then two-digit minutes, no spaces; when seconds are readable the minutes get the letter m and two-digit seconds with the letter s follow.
1h45
